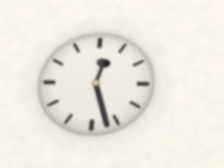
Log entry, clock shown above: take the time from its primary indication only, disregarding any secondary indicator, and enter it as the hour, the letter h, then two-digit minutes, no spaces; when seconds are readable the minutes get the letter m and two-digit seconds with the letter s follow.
12h27
